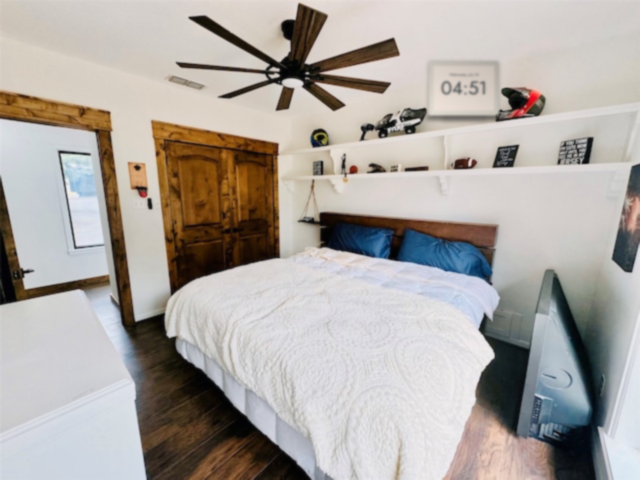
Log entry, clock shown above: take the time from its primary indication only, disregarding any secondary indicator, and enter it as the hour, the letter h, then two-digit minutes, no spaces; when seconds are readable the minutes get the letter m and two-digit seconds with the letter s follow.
4h51
